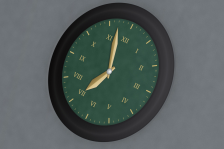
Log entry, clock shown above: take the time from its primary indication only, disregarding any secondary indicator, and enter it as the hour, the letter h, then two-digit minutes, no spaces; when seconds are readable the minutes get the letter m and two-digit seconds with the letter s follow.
6h57
